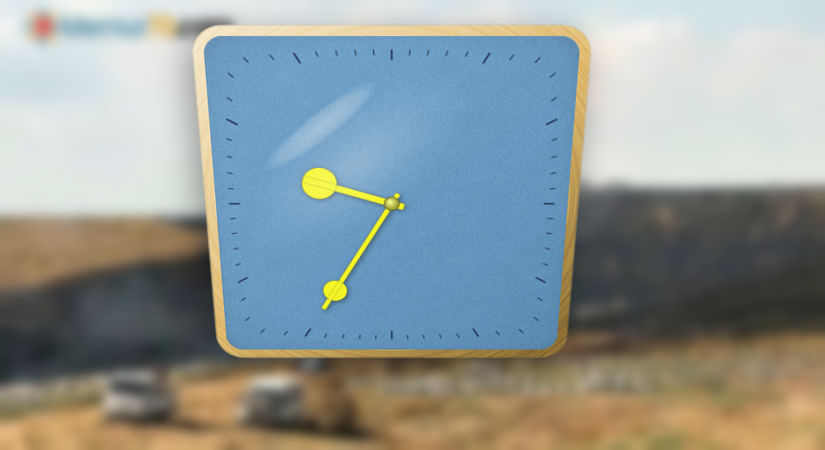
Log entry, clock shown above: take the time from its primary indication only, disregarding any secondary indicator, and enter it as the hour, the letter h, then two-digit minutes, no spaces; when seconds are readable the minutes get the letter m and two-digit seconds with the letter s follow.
9h35
